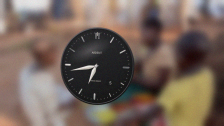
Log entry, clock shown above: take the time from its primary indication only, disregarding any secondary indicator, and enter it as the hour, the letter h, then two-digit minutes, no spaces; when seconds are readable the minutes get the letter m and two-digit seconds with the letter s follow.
6h43
